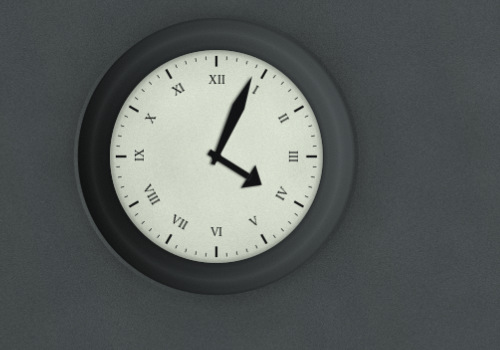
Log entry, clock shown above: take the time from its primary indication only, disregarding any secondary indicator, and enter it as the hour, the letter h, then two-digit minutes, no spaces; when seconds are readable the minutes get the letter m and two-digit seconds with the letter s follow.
4h04
